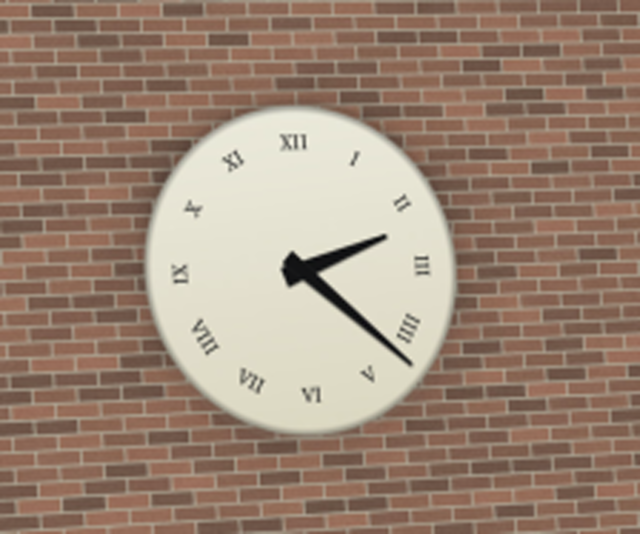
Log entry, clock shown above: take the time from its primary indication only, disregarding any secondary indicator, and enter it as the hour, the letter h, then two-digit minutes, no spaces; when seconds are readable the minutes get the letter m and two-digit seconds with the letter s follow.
2h22
